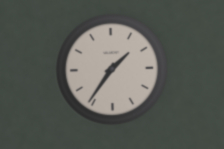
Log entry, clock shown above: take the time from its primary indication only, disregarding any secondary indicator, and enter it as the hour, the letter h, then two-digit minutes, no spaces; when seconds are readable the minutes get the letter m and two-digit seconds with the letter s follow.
1h36
